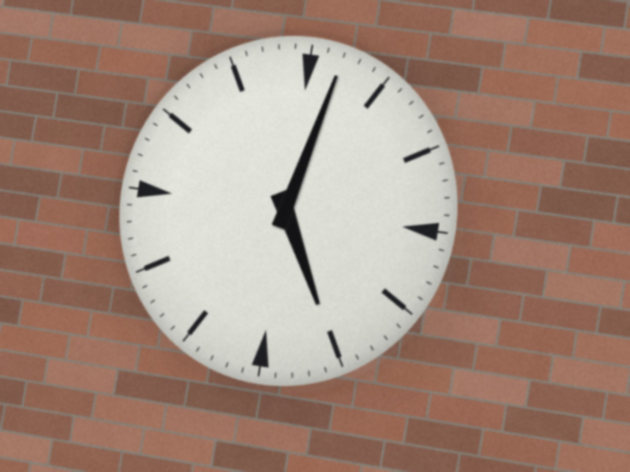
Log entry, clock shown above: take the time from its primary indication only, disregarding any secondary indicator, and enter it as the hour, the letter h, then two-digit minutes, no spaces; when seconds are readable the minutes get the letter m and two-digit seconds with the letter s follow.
5h02
